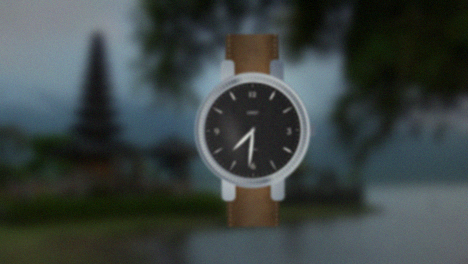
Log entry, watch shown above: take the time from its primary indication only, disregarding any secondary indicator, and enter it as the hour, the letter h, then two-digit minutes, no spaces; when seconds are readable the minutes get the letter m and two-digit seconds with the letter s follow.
7h31
